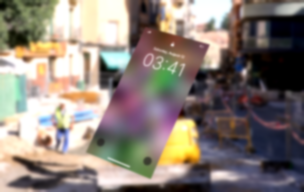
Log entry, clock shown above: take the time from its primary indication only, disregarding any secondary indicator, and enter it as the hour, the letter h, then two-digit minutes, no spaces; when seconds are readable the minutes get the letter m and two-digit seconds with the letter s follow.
3h41
